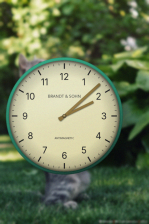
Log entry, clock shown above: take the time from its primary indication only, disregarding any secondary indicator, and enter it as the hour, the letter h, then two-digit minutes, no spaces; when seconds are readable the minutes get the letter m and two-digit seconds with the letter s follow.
2h08
